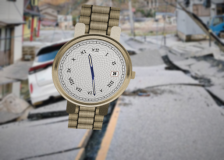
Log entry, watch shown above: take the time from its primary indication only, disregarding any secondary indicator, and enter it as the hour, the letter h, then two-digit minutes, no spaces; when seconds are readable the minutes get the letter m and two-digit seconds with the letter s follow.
11h28
